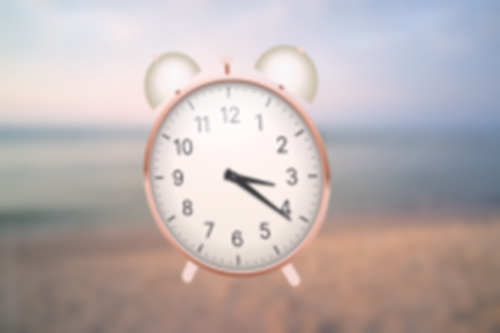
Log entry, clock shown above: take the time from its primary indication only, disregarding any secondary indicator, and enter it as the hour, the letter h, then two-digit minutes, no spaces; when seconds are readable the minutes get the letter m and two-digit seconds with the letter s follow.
3h21
